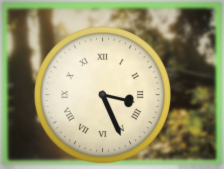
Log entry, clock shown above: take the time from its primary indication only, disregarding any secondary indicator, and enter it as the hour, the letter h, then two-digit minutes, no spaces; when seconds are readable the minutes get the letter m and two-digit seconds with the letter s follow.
3h26
